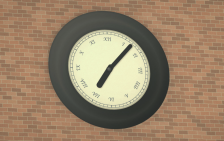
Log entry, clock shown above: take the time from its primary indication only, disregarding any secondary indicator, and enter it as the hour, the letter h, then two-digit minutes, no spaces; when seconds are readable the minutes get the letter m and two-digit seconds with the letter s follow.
7h07
